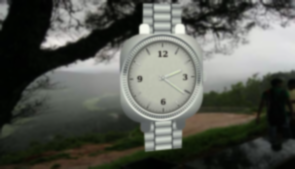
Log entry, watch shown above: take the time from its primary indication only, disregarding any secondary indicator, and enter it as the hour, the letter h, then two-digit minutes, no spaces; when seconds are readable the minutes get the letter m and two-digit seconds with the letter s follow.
2h21
